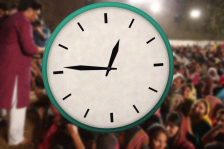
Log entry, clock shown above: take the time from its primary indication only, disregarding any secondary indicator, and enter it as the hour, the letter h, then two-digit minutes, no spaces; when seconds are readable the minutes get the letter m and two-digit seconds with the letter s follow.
12h46
